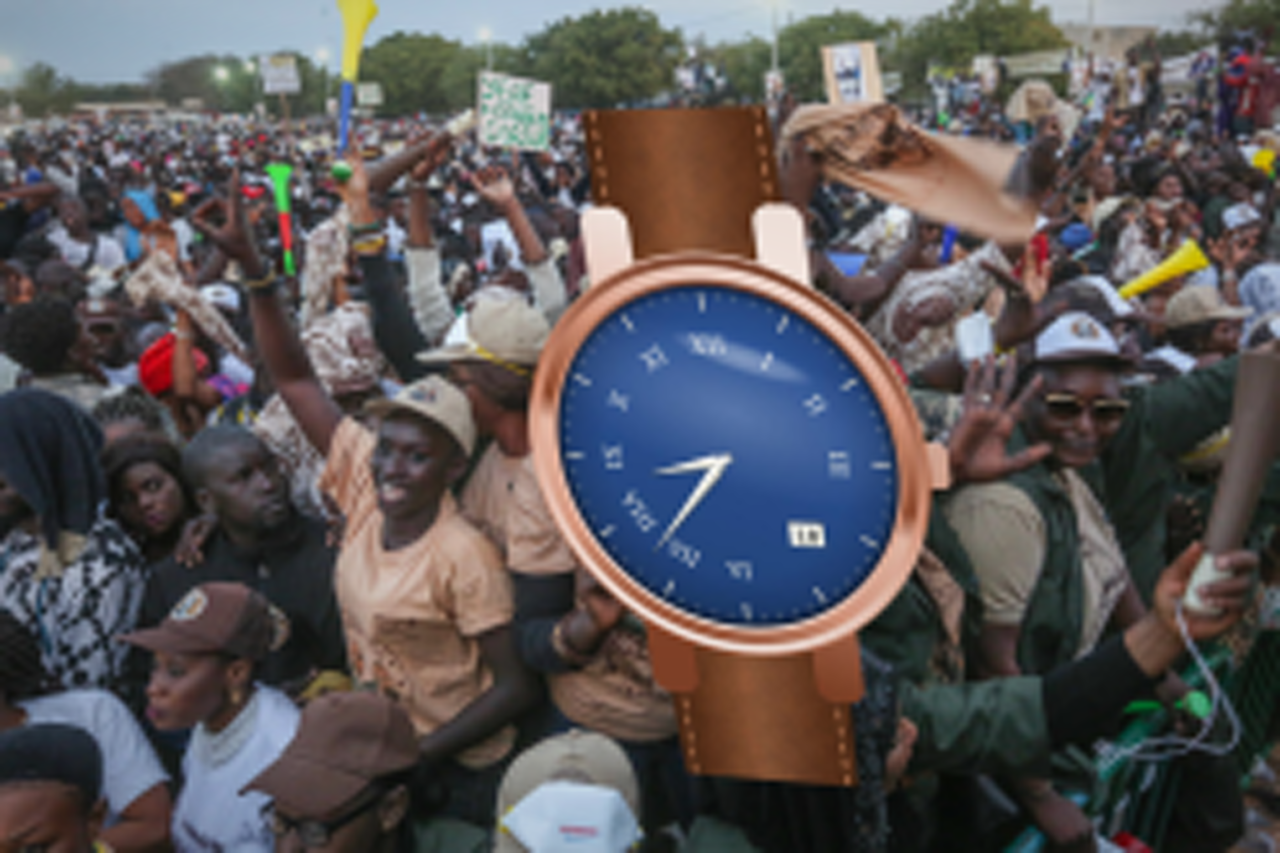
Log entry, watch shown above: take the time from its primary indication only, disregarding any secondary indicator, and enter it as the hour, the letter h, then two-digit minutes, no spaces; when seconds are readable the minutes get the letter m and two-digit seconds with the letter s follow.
8h37
